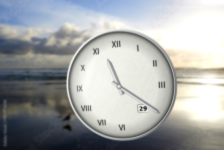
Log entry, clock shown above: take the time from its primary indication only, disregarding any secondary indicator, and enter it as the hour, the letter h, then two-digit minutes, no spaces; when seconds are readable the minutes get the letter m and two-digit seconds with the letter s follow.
11h21
